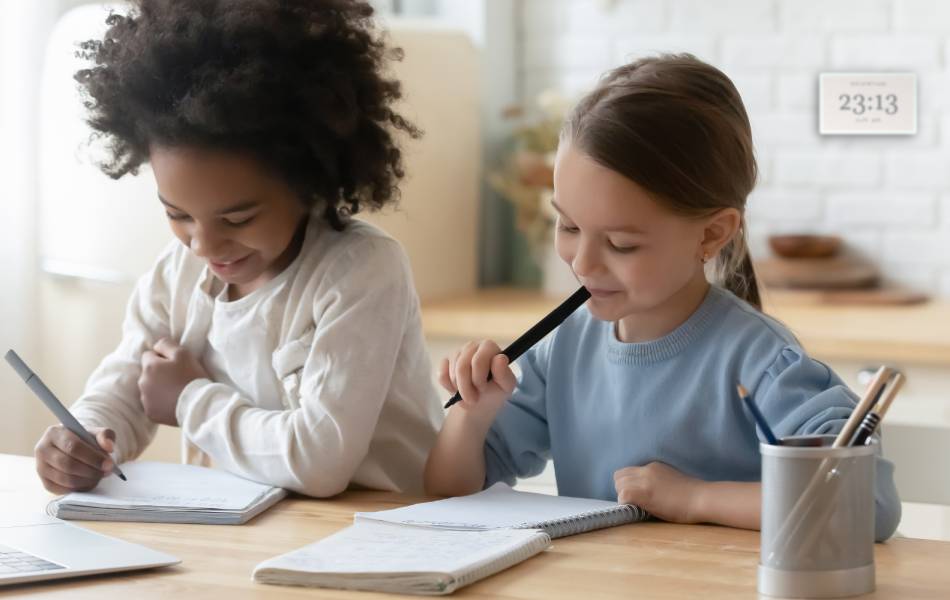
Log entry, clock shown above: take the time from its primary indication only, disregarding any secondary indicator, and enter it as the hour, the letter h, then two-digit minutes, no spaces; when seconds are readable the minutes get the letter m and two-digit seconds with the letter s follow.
23h13
